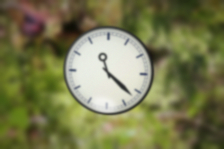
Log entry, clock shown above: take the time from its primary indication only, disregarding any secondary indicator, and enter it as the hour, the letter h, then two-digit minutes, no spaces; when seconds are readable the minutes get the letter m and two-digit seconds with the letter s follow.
11h22
